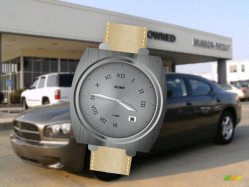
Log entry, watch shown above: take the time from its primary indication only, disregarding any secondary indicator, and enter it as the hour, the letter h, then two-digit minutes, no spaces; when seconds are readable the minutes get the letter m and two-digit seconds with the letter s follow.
3h46
